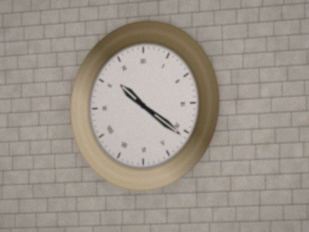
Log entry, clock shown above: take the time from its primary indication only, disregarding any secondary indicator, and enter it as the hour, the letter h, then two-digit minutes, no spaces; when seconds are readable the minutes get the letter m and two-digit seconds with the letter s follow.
10h21
